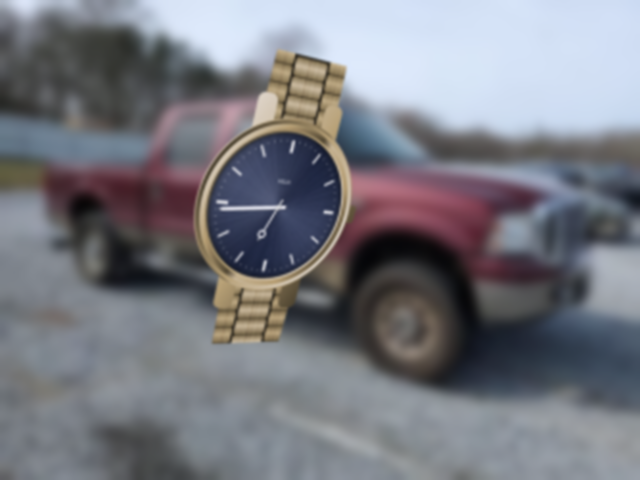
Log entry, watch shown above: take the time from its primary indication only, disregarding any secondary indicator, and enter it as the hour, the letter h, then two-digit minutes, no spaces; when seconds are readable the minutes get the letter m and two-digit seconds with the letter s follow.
6h44
